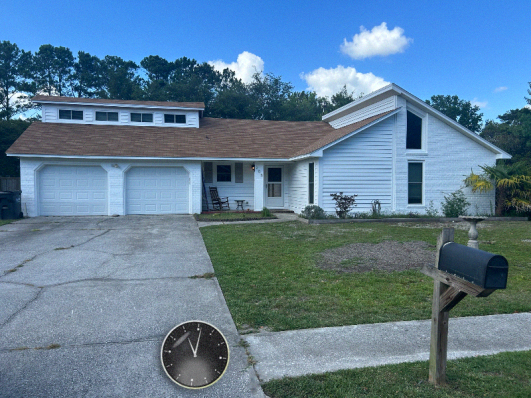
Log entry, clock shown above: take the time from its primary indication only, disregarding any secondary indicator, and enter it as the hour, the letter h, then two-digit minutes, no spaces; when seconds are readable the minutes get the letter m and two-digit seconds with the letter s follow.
11h01
